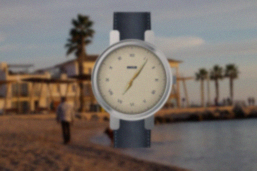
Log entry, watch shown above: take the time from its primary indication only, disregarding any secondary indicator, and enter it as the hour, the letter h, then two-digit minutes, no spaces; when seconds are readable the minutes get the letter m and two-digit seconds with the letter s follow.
7h06
